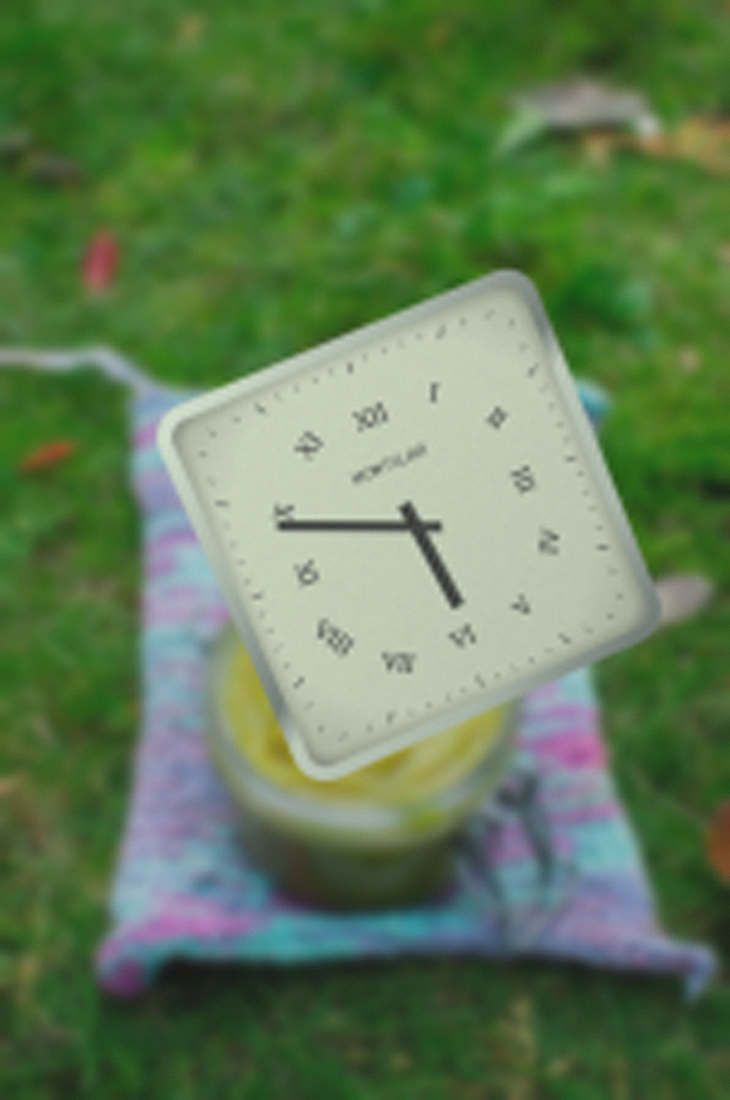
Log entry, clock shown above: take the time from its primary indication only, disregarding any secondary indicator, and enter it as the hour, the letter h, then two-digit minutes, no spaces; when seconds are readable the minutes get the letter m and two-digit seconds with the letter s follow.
5h49
